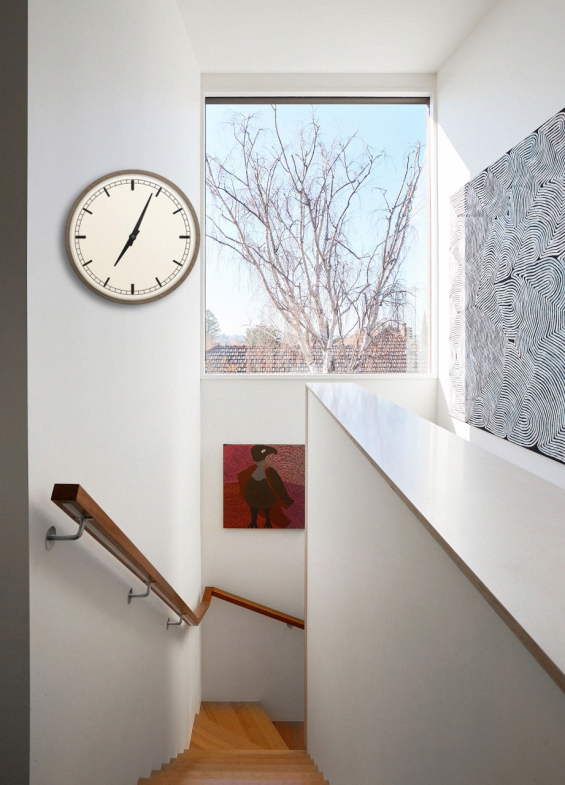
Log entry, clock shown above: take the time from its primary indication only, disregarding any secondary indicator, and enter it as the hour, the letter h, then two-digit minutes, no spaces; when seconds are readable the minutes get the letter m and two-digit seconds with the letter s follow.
7h04
